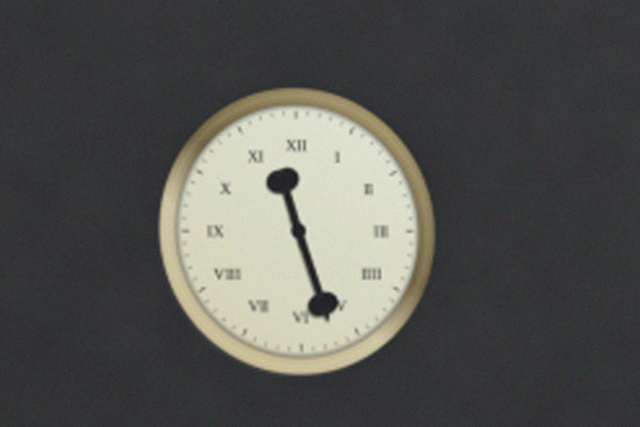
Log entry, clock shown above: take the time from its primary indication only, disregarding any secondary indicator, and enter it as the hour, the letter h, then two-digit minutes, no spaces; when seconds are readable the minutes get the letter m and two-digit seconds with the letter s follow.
11h27
